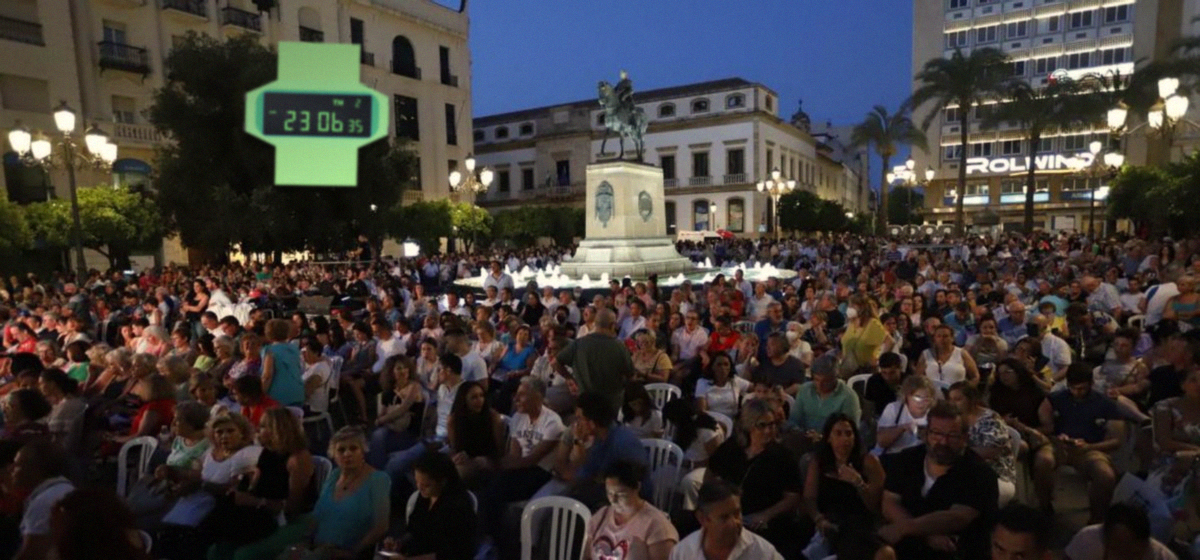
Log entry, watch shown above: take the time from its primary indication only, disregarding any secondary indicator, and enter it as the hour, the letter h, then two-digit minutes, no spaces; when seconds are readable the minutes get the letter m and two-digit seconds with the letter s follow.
23h06
